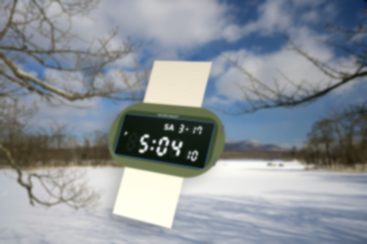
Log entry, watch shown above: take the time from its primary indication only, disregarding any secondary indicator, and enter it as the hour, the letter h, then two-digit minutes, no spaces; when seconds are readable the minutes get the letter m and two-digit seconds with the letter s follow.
5h04
